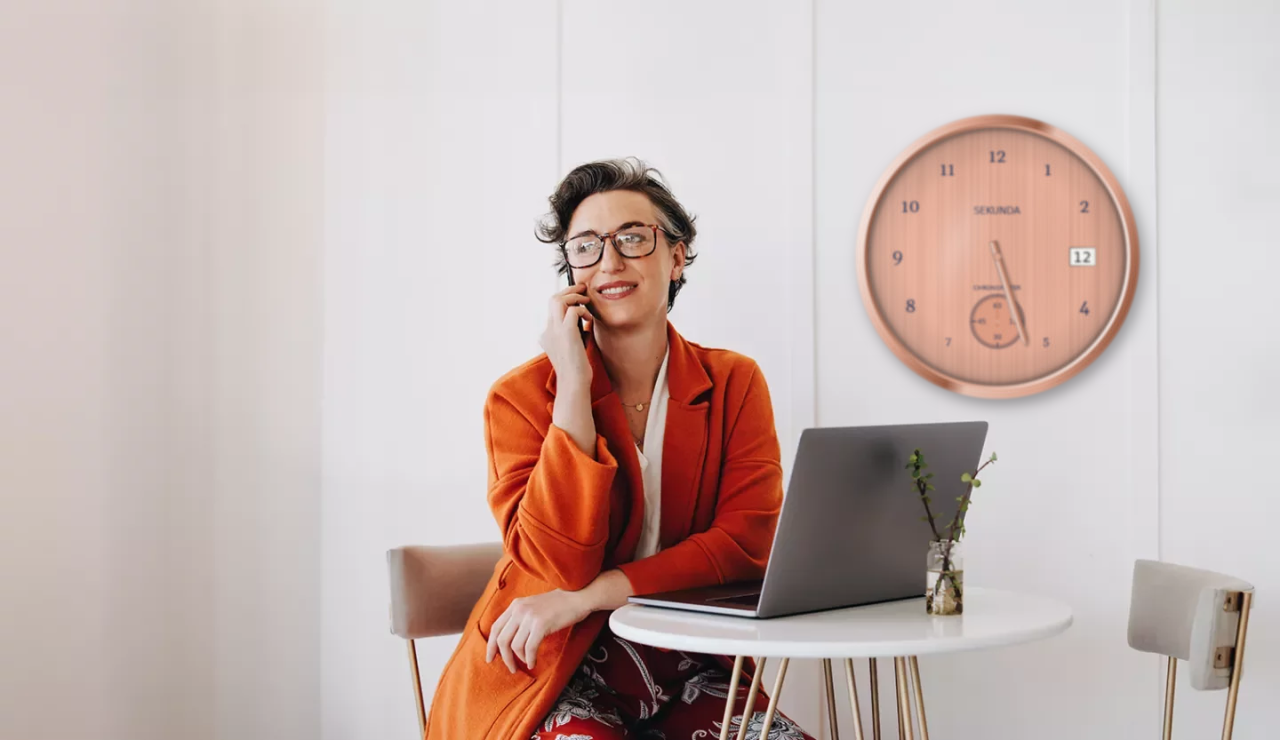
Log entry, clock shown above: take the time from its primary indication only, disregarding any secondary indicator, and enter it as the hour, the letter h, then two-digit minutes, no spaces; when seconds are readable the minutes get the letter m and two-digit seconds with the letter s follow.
5h27
